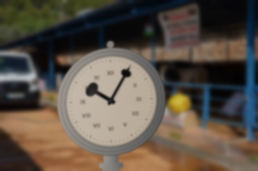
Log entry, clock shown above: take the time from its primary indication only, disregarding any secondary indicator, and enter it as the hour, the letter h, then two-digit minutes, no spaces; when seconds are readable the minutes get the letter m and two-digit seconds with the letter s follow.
10h05
